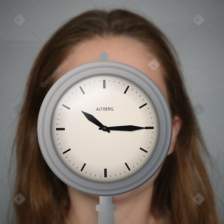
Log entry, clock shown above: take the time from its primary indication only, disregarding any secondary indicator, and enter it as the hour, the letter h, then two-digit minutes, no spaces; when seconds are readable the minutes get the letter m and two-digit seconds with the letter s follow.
10h15
